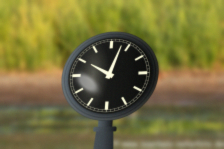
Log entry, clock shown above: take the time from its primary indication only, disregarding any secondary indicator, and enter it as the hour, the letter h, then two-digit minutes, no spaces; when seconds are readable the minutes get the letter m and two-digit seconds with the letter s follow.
10h03
